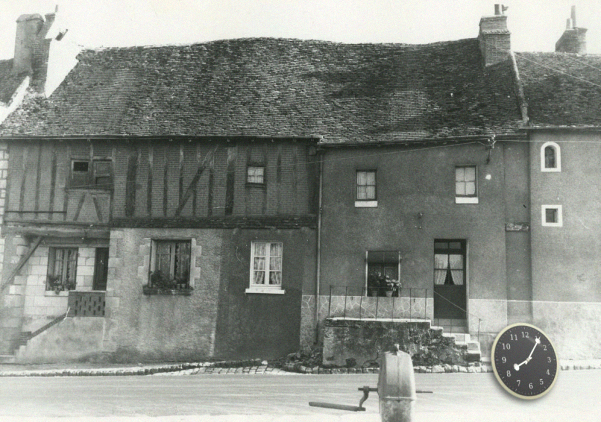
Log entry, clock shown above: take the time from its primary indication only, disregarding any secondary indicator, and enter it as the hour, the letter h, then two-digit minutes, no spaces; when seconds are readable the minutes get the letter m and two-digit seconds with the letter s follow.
8h06
